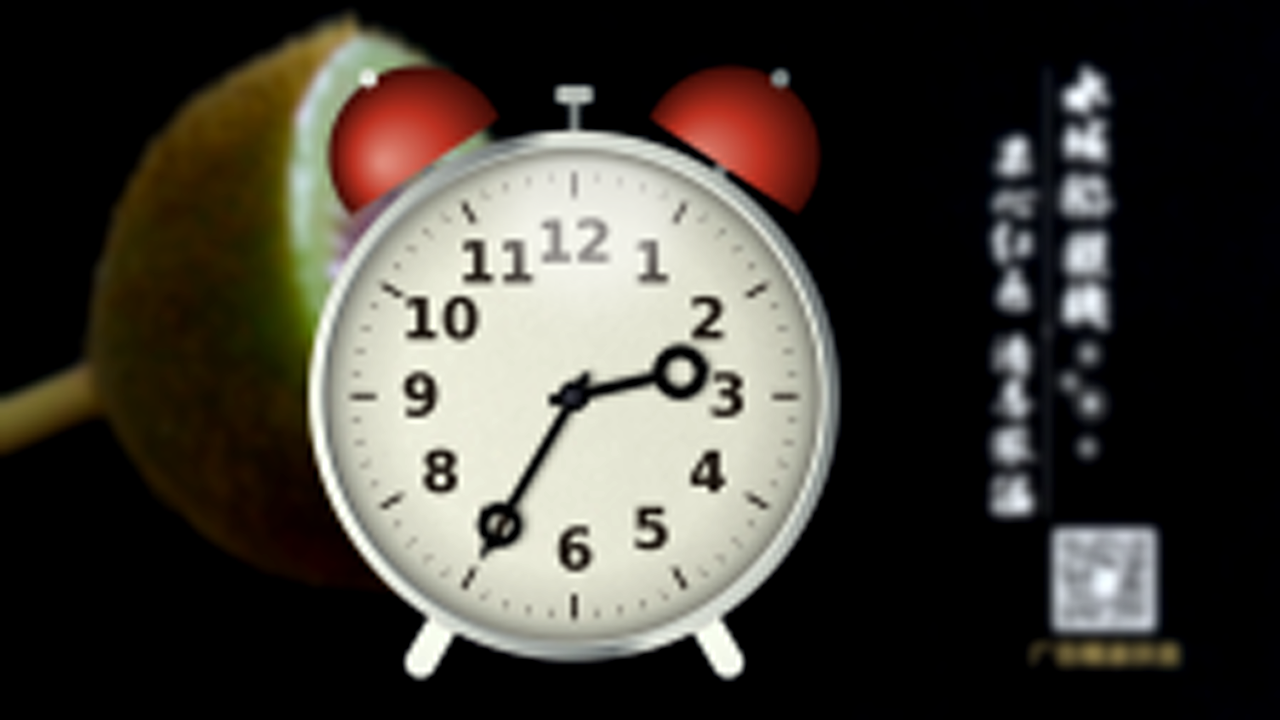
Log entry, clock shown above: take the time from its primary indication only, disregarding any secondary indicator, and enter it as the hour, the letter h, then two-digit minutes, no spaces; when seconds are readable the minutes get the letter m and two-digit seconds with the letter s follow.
2h35
